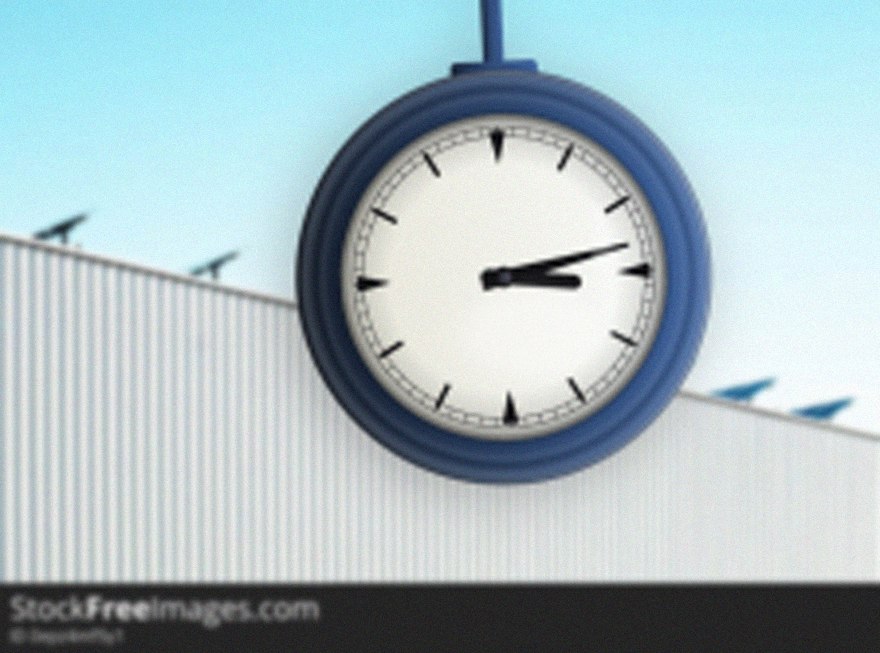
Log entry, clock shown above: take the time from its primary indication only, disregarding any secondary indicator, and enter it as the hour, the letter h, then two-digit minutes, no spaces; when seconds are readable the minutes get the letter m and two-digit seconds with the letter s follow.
3h13
